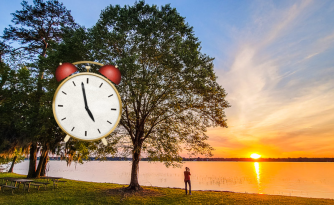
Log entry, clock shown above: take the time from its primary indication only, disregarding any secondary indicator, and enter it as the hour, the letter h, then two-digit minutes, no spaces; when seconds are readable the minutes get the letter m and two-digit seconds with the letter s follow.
4h58
